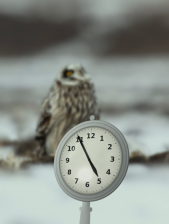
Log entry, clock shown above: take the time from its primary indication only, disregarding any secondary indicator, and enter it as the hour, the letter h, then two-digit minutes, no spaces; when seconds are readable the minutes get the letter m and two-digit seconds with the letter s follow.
4h55
